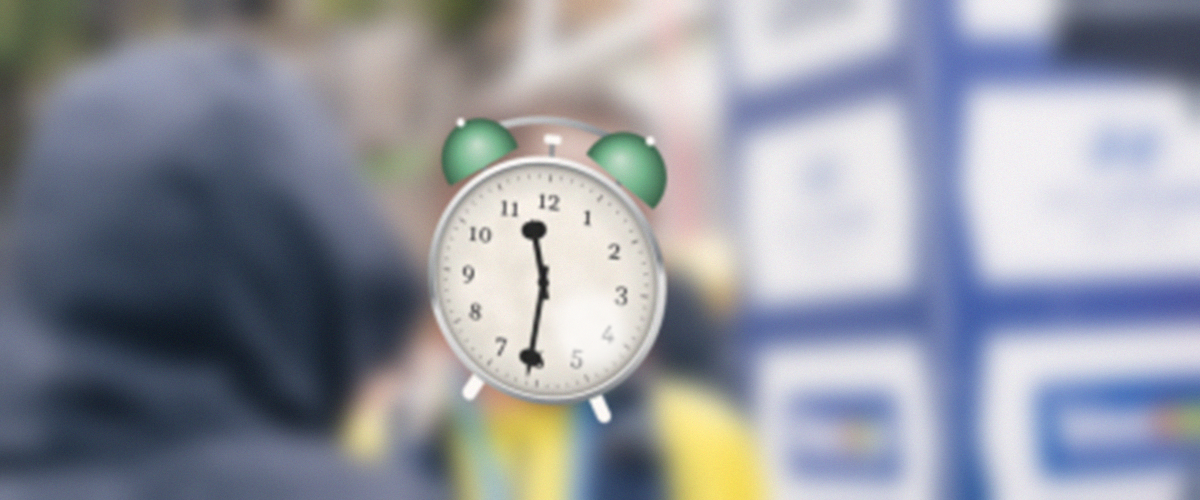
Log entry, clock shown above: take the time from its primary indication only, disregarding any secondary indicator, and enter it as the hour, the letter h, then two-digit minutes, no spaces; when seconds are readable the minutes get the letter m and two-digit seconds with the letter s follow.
11h31
